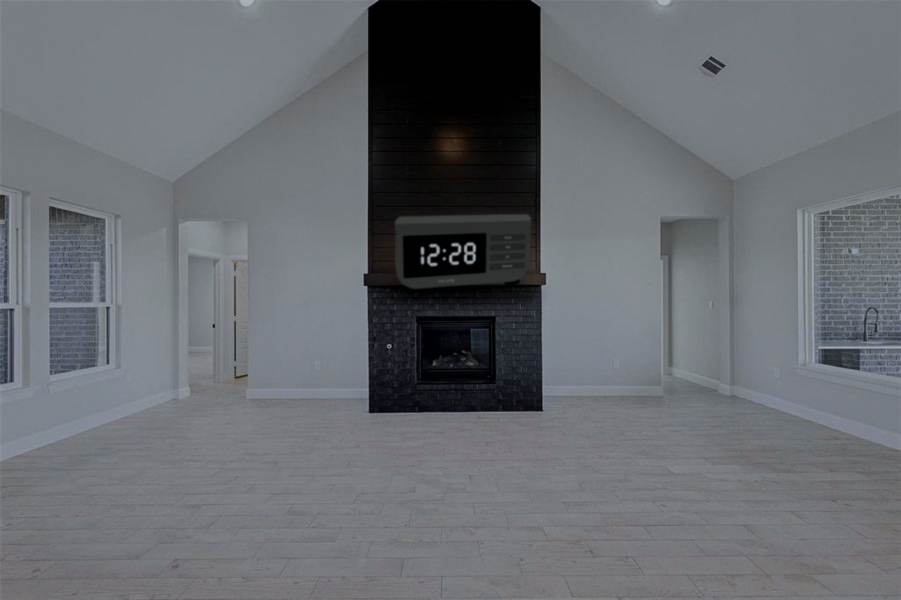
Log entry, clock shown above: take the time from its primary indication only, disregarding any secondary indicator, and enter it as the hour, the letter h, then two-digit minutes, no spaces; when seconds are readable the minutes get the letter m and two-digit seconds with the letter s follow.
12h28
